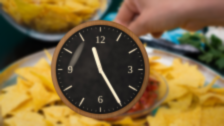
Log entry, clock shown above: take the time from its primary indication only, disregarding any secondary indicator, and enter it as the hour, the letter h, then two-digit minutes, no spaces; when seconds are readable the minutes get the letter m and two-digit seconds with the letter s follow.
11h25
